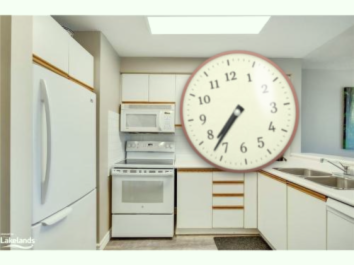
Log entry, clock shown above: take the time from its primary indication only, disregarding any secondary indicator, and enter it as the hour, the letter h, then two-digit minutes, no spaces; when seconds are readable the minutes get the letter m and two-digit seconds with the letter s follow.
7h37
